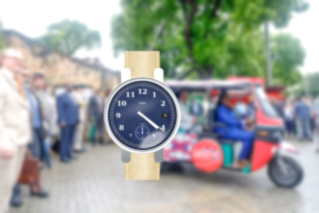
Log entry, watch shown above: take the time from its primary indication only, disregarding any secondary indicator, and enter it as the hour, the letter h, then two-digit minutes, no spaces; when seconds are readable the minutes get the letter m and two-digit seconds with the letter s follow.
4h21
